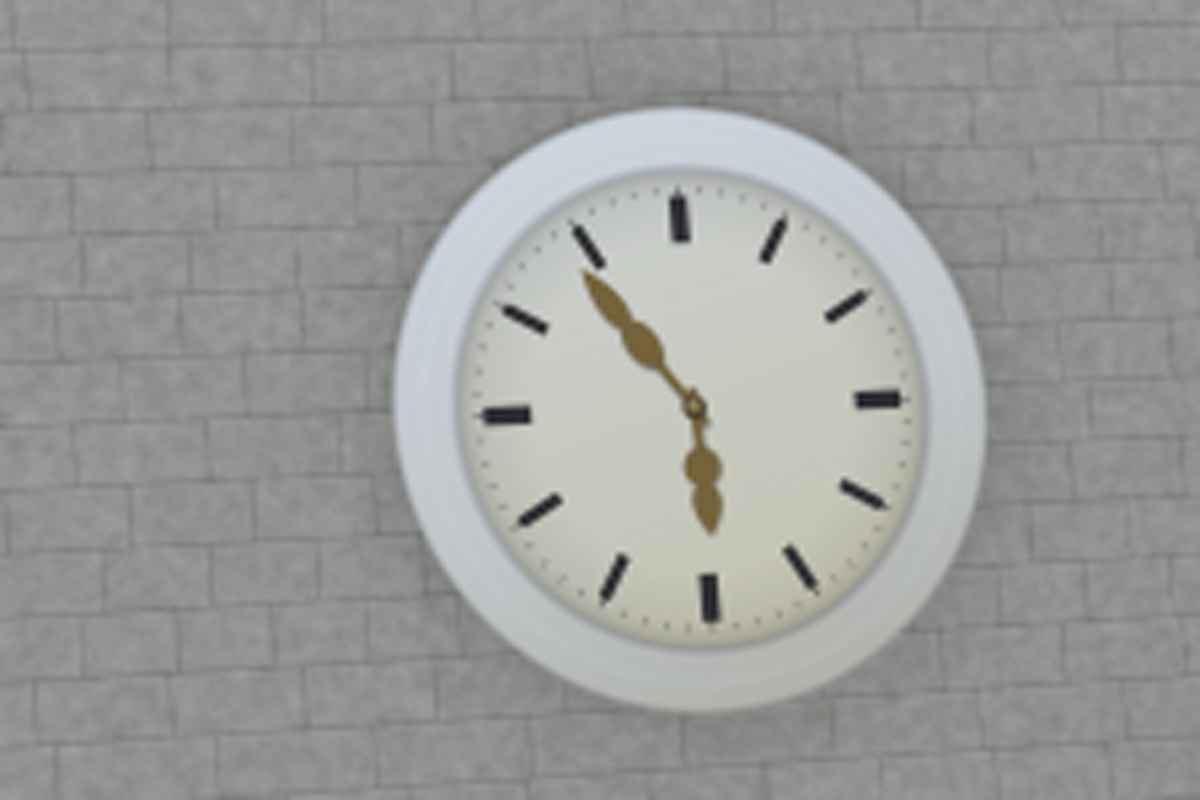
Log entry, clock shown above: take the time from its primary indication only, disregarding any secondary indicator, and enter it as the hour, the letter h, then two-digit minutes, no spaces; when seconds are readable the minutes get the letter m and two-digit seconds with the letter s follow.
5h54
